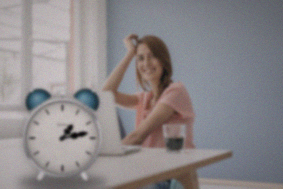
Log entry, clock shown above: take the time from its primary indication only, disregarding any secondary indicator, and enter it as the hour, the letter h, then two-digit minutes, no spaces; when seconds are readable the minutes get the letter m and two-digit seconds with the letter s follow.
1h13
